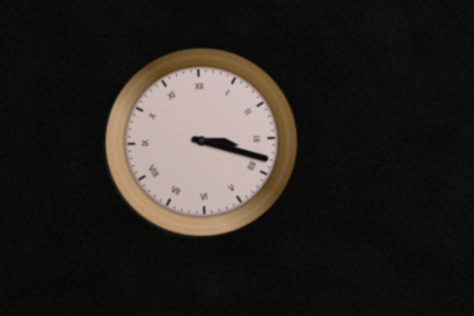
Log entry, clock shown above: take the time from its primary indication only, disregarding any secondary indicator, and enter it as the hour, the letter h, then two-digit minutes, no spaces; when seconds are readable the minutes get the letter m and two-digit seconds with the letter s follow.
3h18
